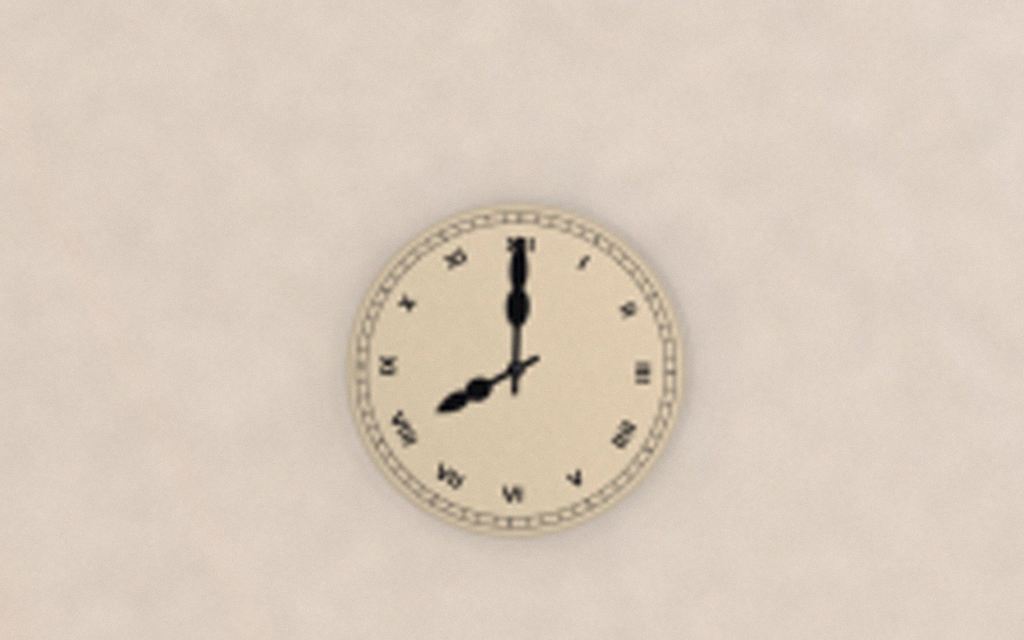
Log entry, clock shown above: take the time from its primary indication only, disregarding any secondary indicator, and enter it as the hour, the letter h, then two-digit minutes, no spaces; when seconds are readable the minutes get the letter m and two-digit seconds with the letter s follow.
8h00
